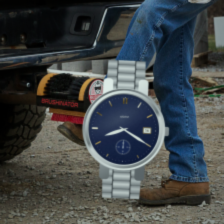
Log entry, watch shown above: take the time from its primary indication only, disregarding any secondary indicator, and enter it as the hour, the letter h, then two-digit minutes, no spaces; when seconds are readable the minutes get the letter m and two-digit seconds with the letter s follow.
8h20
